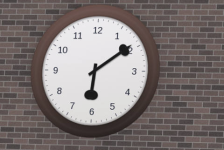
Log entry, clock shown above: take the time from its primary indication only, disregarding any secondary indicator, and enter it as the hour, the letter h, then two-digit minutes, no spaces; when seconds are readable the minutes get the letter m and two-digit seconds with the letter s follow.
6h09
